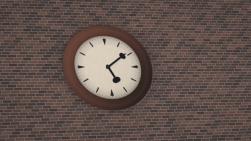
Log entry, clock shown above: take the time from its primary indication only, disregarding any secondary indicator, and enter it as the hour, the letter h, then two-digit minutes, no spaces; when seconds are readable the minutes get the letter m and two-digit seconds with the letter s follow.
5h09
